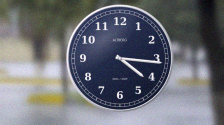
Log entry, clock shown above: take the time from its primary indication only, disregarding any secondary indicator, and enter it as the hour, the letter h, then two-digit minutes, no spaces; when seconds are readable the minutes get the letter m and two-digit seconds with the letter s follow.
4h16
